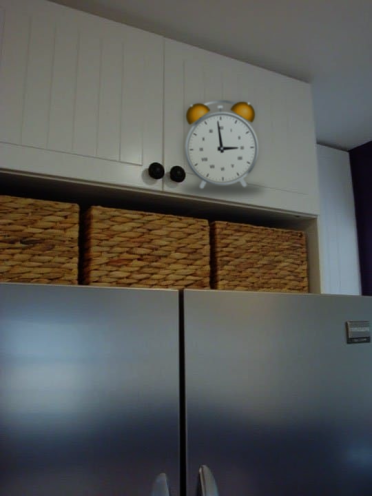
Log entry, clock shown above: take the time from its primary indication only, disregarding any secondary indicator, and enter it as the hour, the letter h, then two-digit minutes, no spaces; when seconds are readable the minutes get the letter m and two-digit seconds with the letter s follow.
2h59
